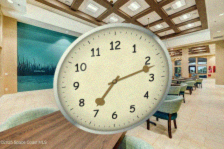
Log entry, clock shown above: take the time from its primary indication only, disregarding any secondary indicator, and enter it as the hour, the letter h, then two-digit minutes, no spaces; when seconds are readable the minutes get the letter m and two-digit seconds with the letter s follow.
7h12
